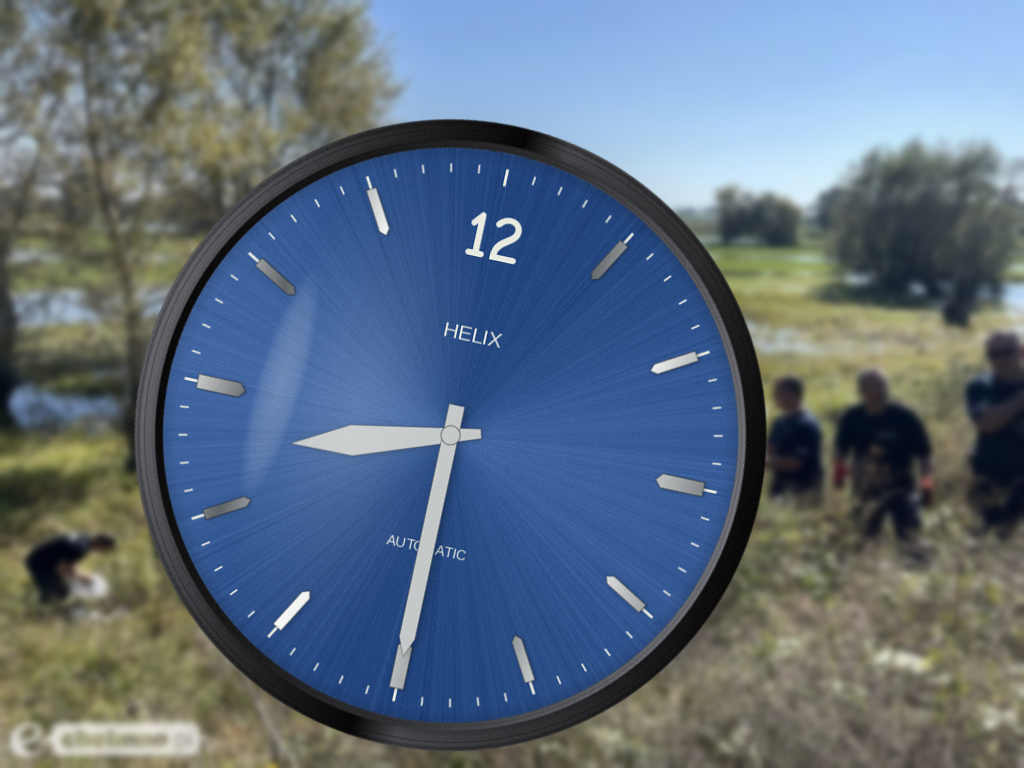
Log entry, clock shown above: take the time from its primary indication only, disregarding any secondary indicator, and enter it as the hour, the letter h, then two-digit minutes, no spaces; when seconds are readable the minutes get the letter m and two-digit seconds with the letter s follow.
8h30
